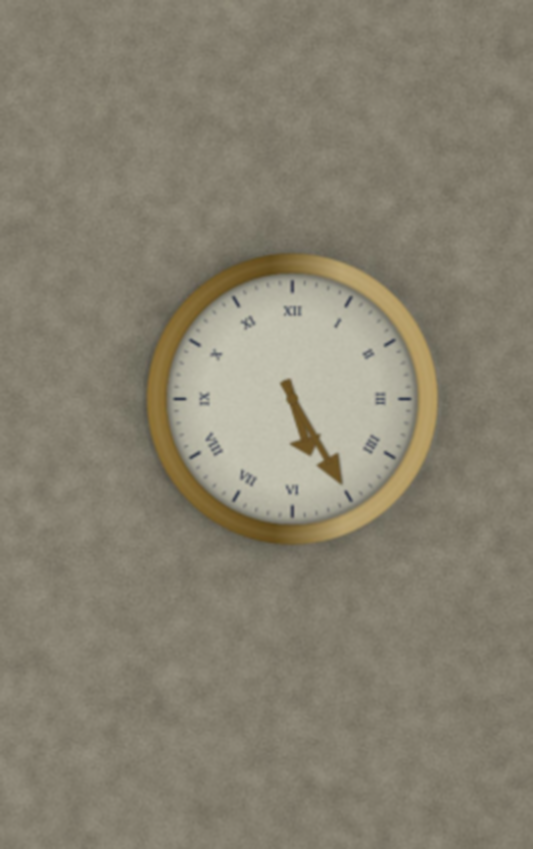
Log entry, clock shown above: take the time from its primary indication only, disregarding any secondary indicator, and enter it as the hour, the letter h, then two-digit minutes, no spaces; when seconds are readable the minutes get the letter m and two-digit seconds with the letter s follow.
5h25
